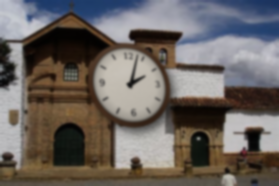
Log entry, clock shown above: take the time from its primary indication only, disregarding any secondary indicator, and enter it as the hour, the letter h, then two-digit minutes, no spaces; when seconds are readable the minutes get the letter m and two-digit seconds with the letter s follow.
2h03
